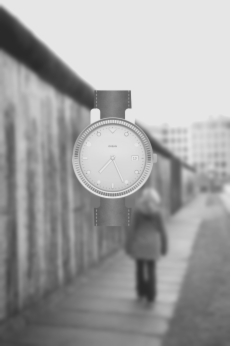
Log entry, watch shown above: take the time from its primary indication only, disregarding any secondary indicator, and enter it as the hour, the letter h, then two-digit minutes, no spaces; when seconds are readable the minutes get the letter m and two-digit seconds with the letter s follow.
7h26
